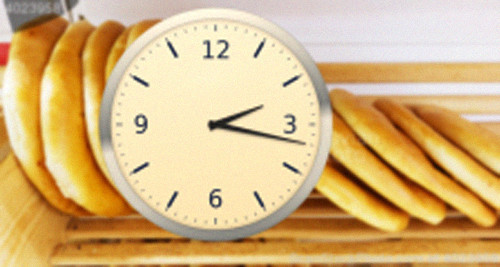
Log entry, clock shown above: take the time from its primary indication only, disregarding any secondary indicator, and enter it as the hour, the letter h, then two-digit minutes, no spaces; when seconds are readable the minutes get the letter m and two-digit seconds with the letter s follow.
2h17
